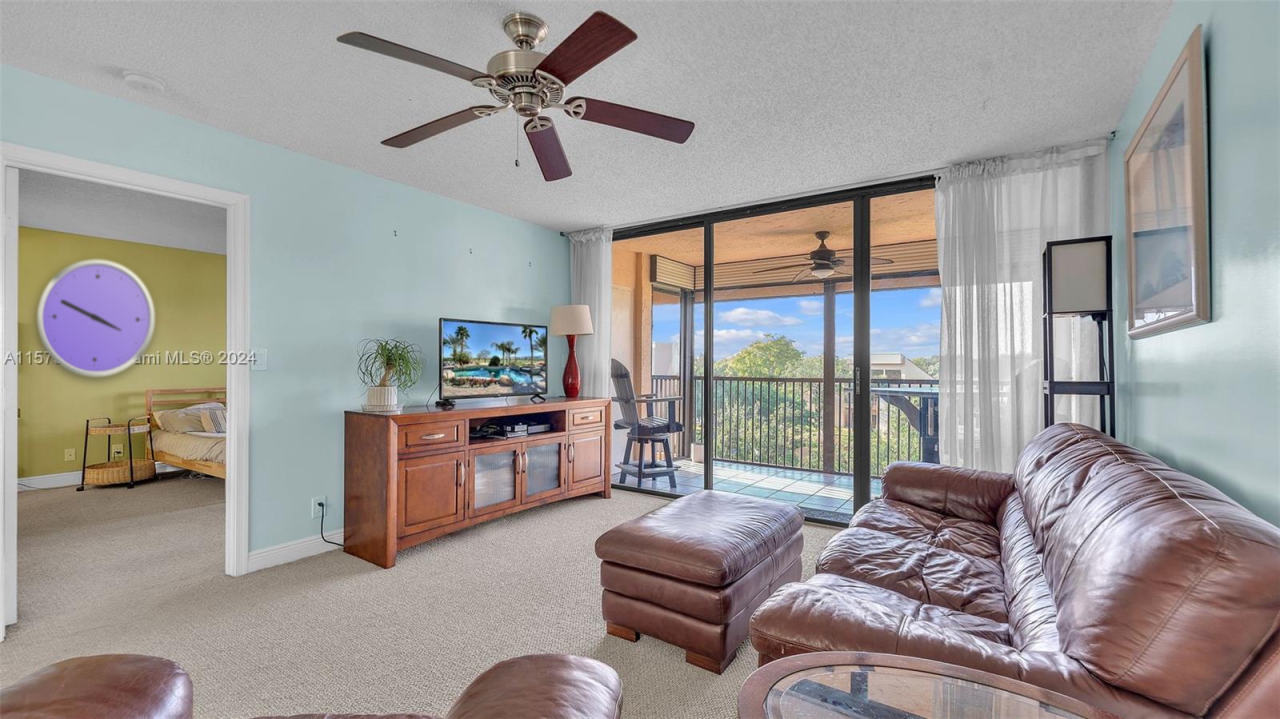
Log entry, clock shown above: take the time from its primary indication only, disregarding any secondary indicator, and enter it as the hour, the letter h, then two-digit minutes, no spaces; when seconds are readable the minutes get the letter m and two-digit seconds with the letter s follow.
3h49
